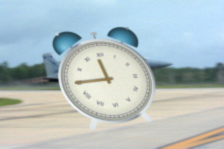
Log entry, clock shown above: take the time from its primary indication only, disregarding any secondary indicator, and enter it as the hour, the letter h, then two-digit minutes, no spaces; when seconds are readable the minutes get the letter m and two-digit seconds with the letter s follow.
11h45
